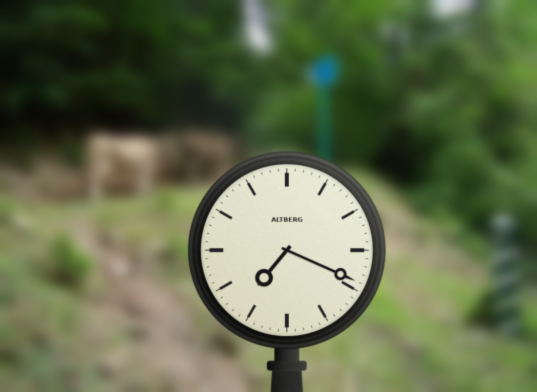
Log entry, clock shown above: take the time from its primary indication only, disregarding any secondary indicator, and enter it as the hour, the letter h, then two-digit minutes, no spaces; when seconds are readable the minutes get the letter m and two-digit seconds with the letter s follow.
7h19
